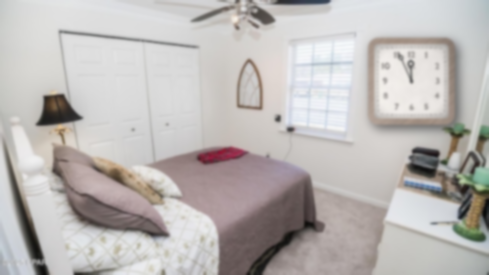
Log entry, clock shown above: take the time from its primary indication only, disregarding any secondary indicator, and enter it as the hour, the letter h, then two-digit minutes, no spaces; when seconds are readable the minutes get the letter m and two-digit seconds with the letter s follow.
11h56
